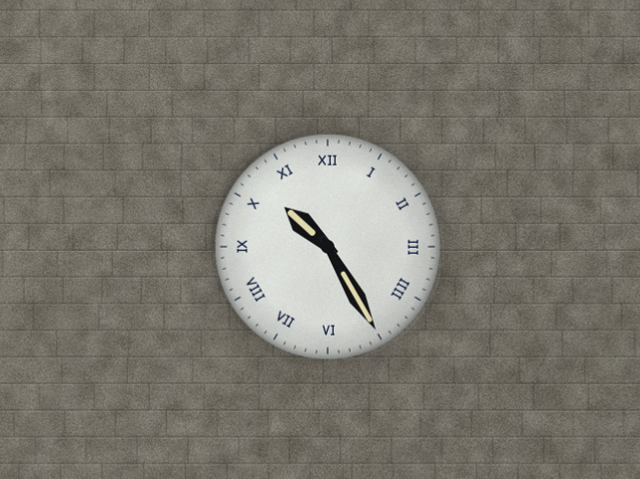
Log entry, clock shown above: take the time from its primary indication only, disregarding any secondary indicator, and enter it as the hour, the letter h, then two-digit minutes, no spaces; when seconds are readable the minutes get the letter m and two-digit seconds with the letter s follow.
10h25
